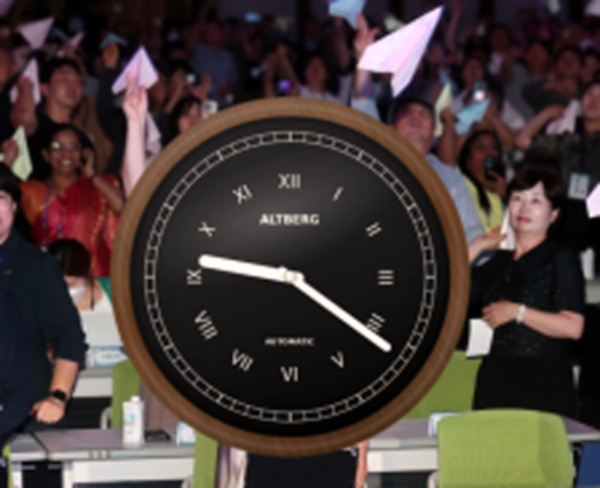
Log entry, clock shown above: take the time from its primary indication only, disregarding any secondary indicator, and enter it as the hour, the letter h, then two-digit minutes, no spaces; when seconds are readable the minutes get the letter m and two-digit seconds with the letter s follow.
9h21
